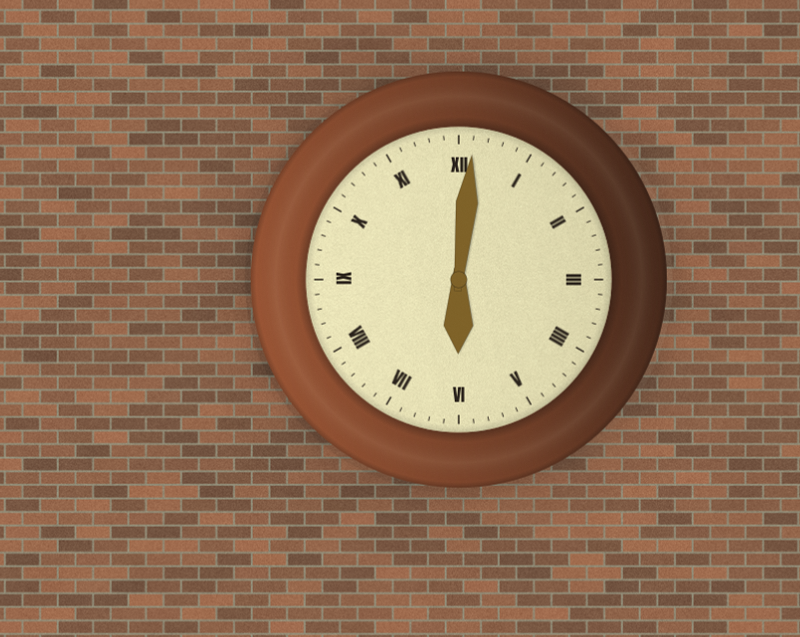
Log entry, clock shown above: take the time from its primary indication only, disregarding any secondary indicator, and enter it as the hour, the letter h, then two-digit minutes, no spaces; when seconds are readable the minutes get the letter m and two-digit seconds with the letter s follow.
6h01
